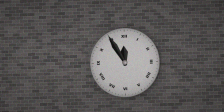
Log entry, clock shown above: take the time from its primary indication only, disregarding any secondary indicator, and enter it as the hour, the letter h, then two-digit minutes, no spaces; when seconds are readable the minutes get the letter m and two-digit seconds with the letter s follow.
11h55
